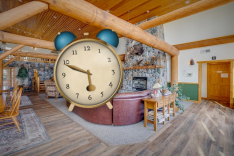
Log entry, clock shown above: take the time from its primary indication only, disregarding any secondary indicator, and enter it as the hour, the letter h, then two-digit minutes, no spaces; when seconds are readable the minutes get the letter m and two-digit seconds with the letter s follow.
5h49
